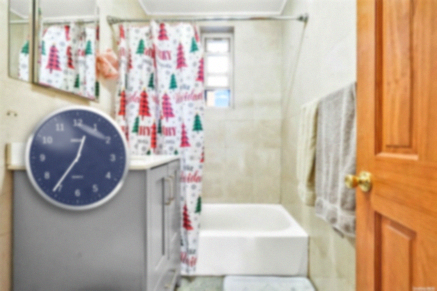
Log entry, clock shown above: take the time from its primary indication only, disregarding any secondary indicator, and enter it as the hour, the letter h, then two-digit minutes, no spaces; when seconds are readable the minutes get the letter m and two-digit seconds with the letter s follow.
12h36
